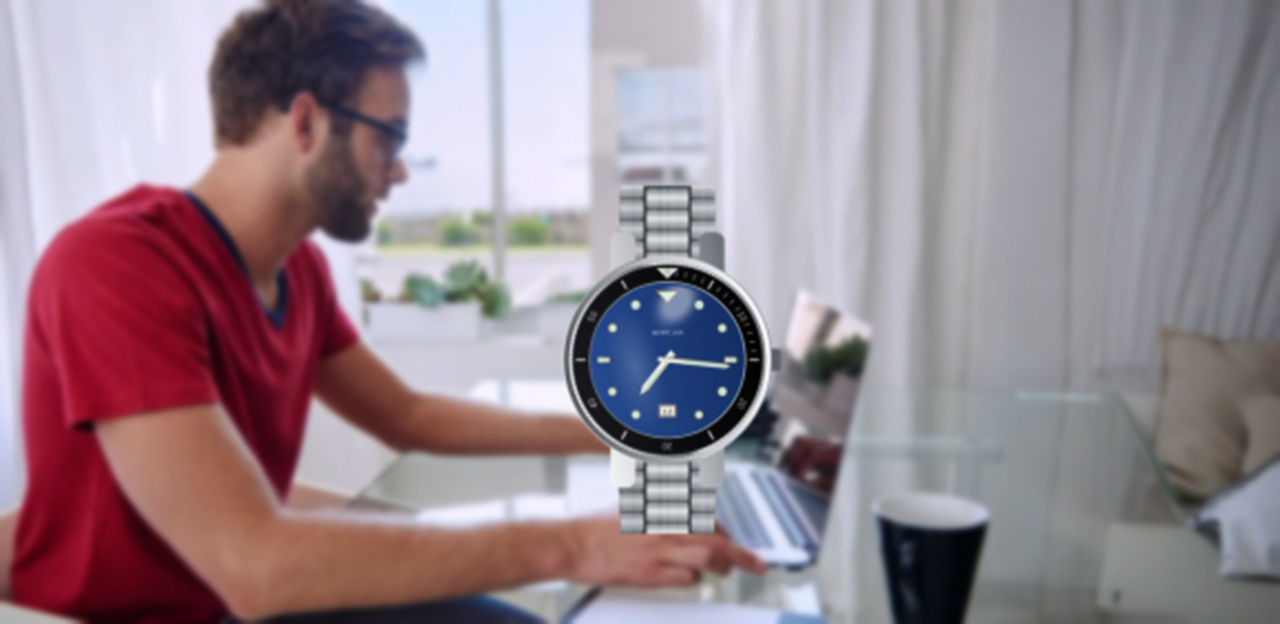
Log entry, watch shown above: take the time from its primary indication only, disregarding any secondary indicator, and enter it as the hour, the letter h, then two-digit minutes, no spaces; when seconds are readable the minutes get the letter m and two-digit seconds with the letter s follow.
7h16
